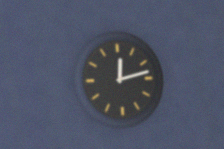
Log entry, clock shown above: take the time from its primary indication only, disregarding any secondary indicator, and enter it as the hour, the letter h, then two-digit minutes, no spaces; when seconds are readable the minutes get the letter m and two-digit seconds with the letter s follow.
12h13
